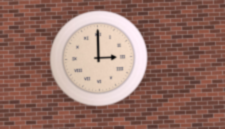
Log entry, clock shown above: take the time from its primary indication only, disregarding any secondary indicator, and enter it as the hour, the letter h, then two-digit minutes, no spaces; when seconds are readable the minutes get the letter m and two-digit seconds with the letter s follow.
3h00
